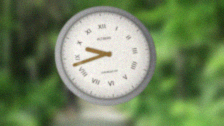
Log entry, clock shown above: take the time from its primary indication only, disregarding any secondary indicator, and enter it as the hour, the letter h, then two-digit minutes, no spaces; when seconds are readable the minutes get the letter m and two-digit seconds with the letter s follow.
9h43
